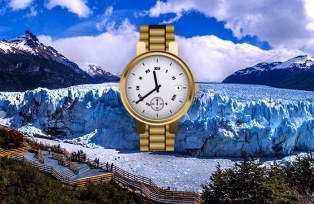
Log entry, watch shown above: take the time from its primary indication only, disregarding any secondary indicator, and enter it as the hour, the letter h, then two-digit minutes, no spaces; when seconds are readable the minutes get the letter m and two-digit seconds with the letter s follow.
11h39
